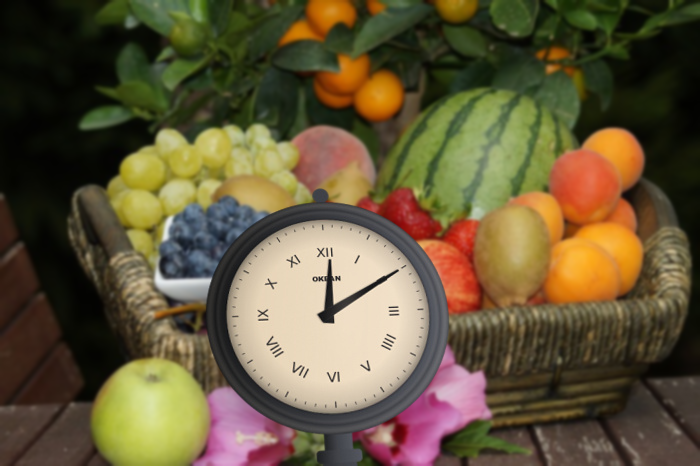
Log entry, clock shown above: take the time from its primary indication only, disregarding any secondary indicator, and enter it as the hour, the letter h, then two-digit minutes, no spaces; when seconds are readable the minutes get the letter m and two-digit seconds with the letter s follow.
12h10
